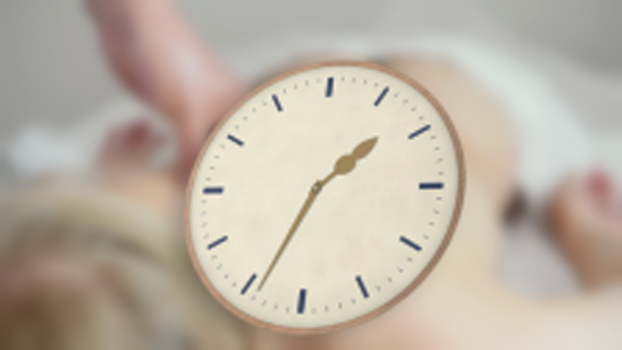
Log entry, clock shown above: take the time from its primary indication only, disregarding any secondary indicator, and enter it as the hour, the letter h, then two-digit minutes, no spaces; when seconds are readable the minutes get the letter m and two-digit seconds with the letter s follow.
1h34
